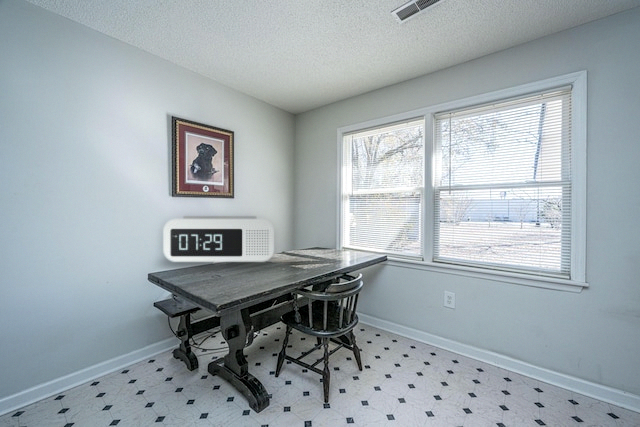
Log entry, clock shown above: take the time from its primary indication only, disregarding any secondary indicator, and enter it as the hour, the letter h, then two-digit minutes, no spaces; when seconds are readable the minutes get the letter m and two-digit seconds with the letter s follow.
7h29
